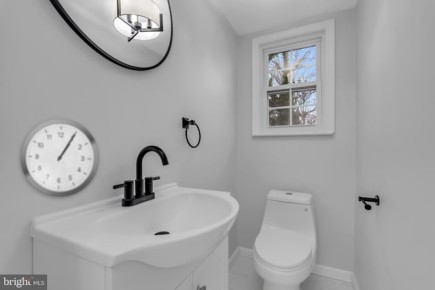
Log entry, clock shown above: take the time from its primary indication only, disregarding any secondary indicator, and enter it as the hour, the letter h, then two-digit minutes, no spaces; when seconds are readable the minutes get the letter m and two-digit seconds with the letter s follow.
1h05
